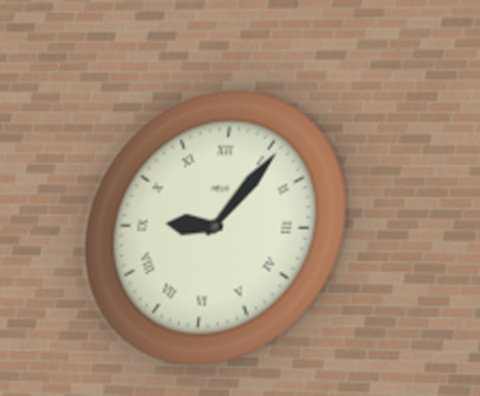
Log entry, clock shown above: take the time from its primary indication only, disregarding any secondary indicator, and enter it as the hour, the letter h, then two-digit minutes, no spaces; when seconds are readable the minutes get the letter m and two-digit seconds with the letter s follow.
9h06
